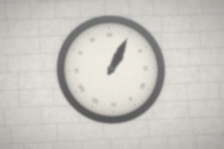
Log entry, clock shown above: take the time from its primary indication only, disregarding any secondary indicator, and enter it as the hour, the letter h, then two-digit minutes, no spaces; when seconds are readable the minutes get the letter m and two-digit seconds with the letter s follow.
1h05
